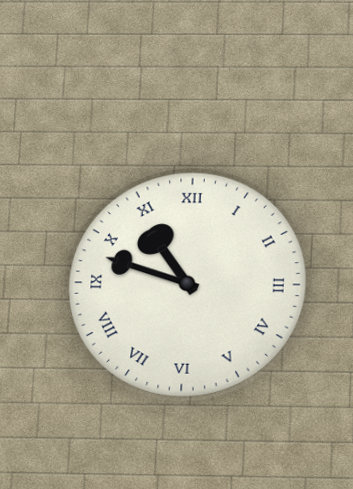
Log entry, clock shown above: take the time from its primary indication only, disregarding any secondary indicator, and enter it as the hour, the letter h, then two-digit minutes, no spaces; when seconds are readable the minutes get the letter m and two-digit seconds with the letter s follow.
10h48
